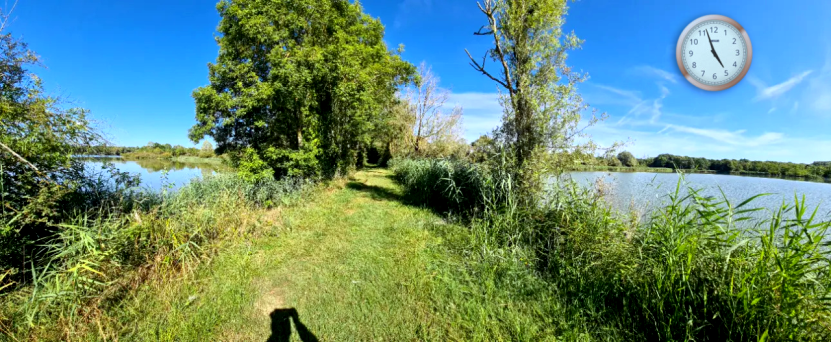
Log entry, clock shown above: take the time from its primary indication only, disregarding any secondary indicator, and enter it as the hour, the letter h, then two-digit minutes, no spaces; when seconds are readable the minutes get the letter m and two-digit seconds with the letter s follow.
4h57
